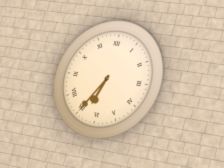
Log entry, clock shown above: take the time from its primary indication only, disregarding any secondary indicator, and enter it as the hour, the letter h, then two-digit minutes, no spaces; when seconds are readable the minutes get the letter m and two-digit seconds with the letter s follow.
6h35
